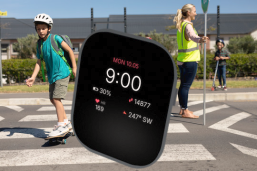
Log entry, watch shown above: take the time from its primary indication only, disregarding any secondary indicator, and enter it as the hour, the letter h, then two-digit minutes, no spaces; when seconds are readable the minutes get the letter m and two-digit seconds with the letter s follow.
9h00
